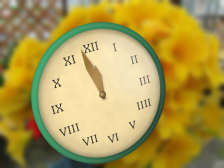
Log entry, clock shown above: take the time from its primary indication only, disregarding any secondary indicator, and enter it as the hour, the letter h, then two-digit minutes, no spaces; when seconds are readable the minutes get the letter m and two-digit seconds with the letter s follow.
11h58
